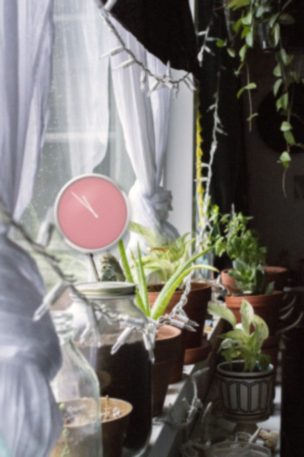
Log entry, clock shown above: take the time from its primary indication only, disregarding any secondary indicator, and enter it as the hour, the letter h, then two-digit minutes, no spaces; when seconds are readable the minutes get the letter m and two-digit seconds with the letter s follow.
10h52
